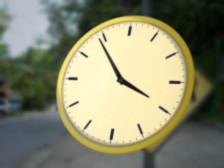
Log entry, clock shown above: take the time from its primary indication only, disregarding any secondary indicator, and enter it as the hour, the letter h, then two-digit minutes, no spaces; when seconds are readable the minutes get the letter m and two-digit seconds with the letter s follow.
3h54
